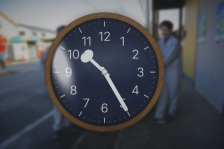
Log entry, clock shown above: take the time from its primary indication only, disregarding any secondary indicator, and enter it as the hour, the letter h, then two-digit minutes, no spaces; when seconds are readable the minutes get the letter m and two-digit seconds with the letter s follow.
10h25
